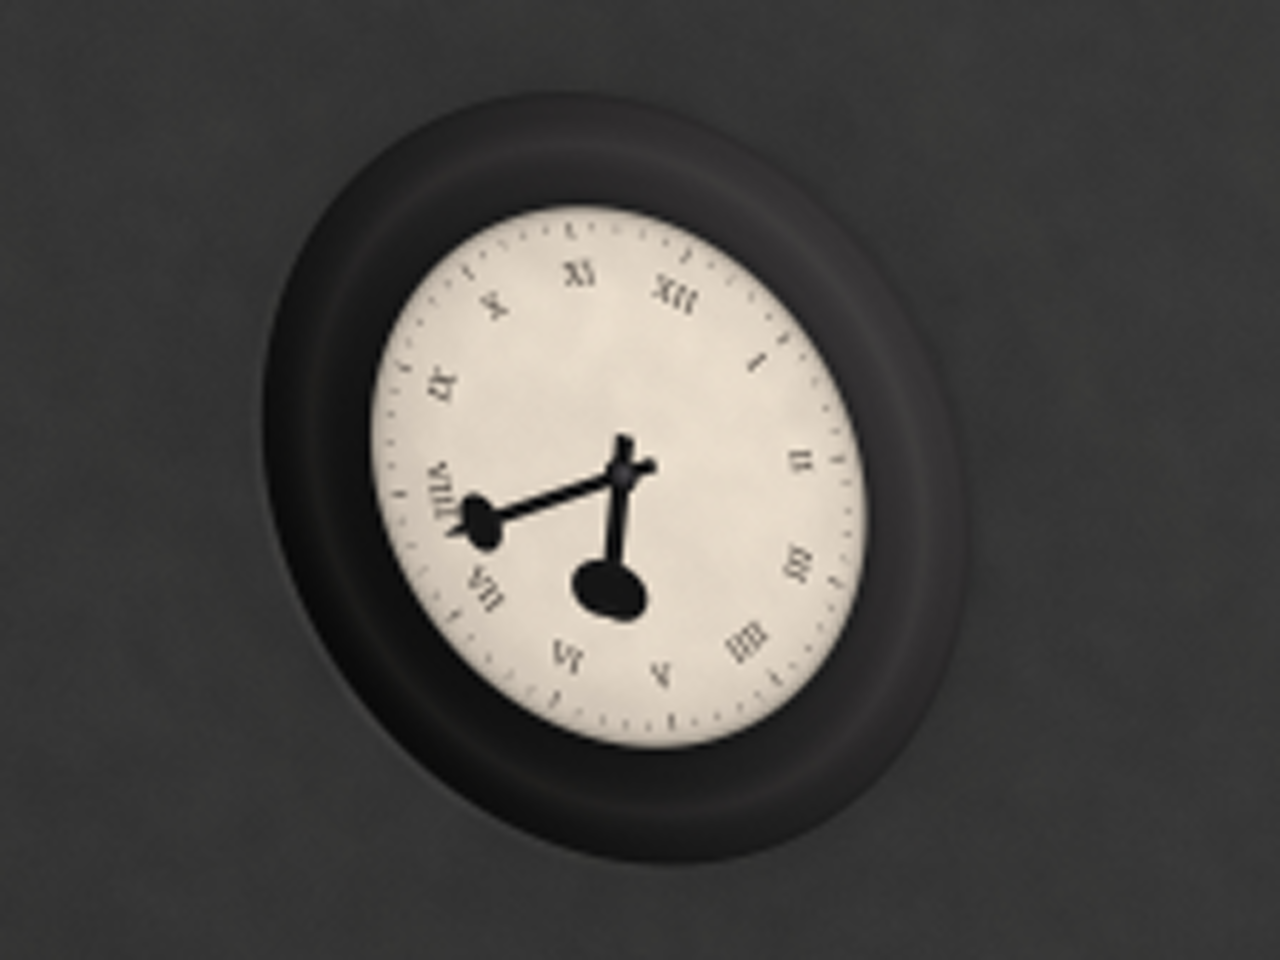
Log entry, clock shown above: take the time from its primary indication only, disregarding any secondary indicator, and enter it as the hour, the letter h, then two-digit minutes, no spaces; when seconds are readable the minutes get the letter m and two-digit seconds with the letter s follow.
5h38
